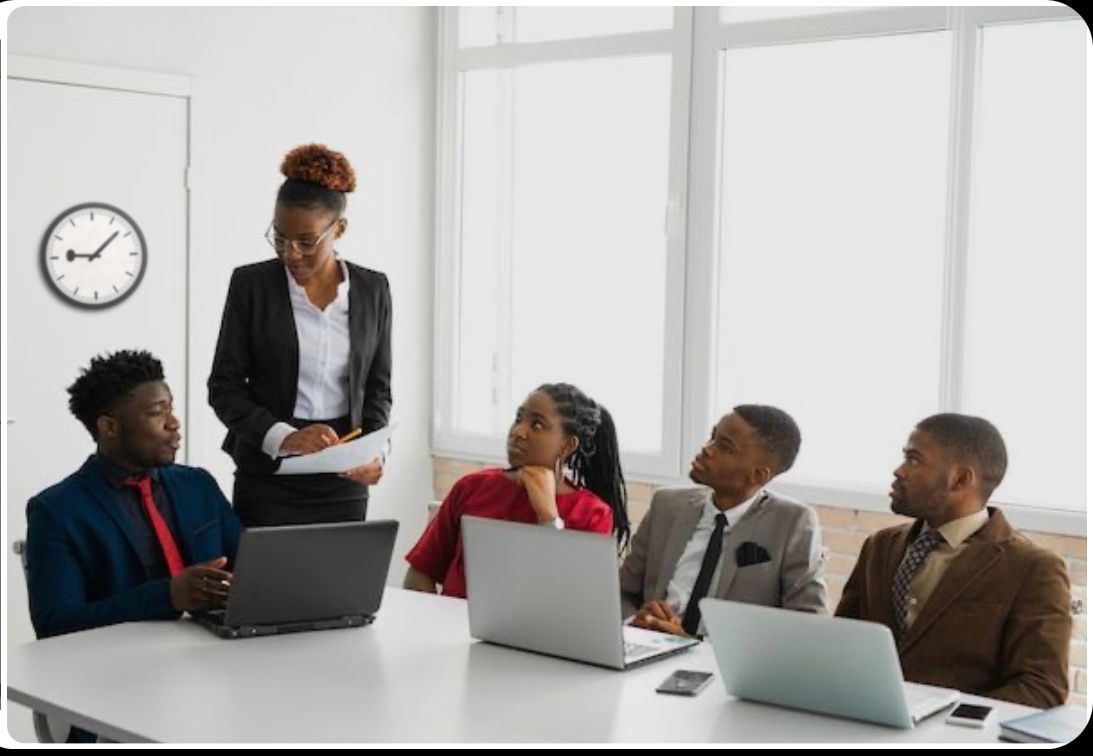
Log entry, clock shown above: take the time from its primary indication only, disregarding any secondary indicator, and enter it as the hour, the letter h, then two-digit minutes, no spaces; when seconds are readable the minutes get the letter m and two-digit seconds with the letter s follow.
9h08
